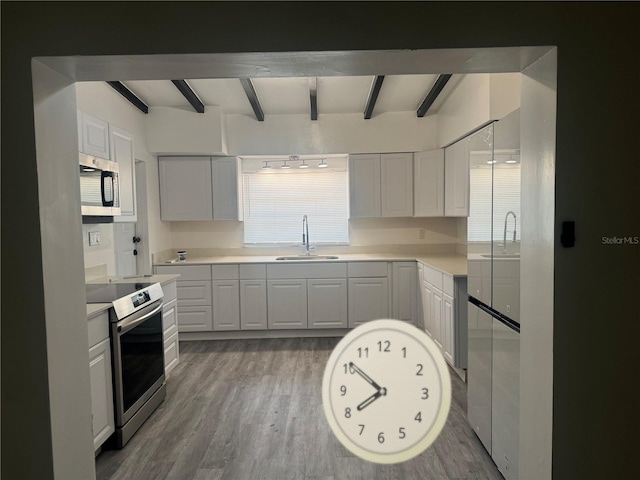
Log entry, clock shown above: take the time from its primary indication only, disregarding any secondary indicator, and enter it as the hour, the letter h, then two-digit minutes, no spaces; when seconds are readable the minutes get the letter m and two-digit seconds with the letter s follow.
7h51
